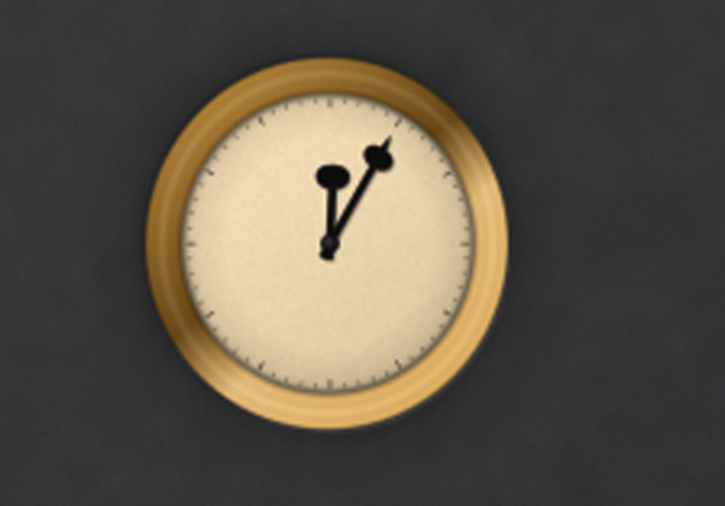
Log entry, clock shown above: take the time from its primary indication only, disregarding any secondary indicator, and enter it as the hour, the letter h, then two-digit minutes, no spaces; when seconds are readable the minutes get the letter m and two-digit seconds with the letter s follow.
12h05
